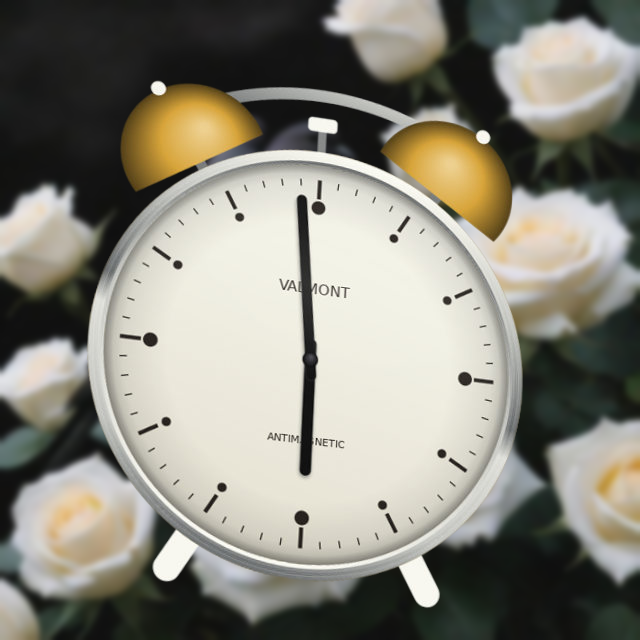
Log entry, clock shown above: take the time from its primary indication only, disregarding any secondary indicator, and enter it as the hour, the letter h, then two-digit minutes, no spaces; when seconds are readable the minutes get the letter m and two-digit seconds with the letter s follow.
5h59
